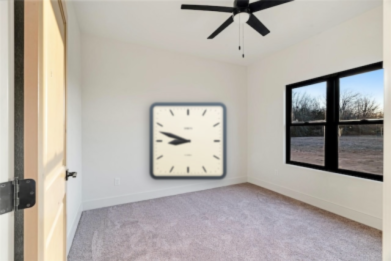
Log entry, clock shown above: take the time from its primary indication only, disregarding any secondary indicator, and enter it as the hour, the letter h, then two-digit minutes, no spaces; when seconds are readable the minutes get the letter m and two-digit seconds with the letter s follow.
8h48
